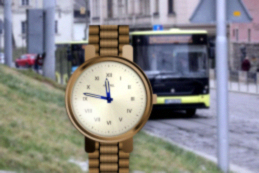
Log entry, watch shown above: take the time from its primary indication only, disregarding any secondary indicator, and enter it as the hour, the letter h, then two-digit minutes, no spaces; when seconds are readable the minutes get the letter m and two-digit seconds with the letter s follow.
11h47
